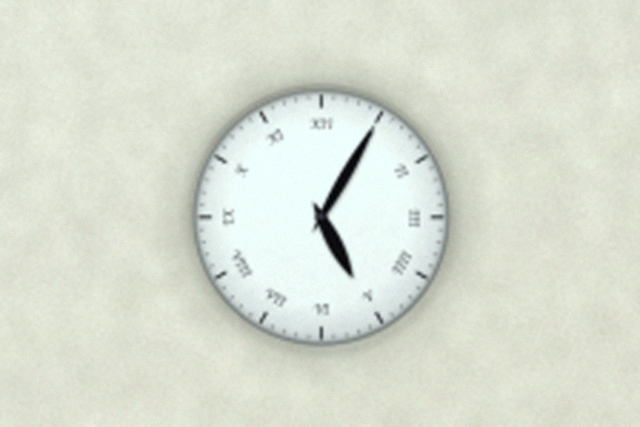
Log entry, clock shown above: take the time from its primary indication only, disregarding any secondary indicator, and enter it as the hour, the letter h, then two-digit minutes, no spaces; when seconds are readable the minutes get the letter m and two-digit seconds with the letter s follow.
5h05
